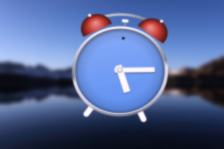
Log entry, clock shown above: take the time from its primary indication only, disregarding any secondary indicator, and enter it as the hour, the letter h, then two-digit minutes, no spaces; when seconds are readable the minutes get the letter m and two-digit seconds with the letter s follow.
5h14
